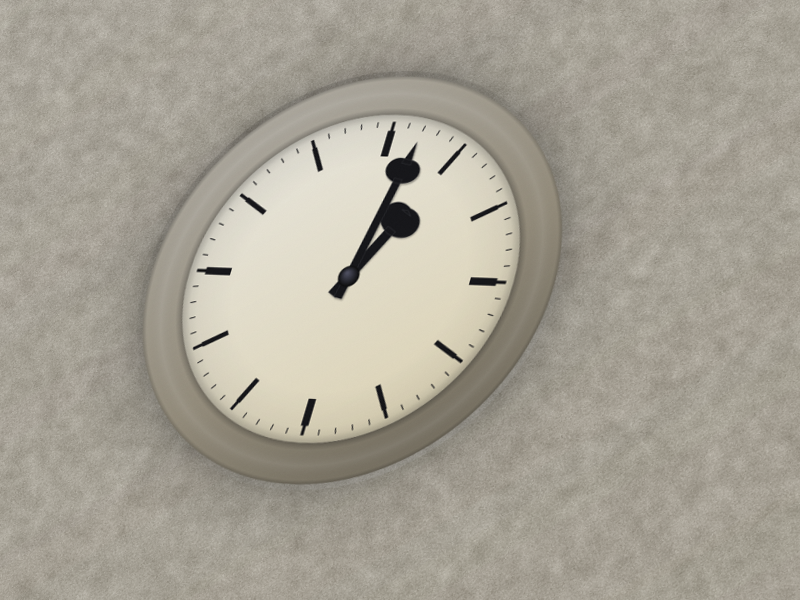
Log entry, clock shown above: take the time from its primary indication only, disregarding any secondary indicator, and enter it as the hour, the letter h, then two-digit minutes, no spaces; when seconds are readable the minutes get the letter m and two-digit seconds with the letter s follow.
1h02
